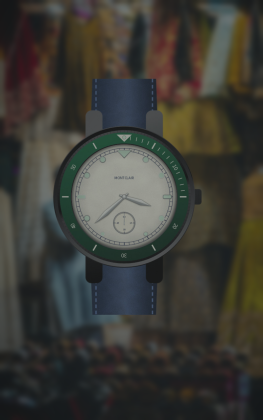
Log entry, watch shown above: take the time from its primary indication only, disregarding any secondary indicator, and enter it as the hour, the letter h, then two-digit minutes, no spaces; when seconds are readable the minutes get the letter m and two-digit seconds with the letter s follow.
3h38
